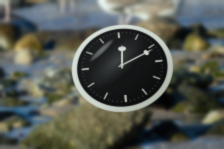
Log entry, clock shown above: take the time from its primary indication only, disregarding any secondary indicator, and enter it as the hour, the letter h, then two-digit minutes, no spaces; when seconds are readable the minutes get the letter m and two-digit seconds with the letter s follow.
12h11
